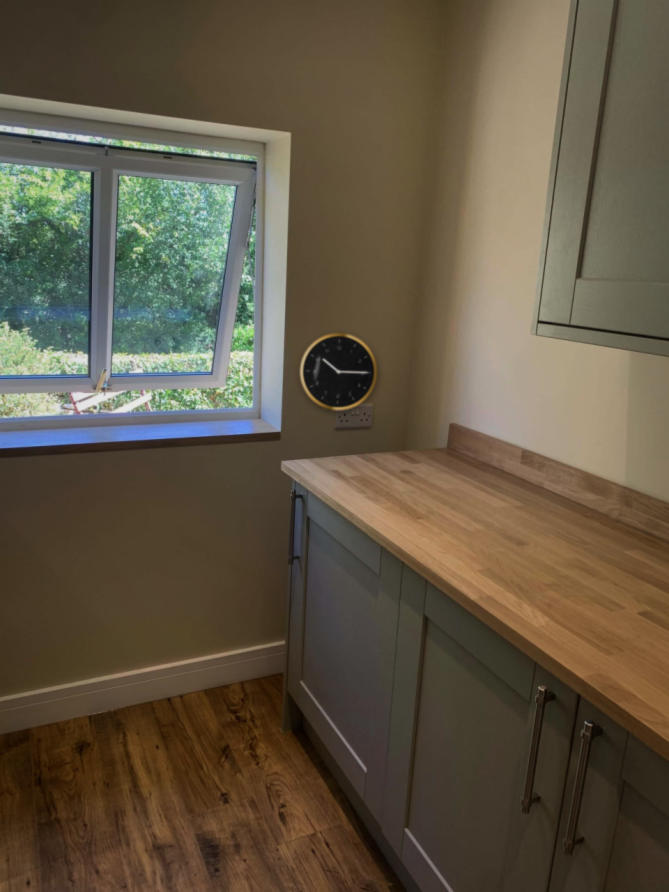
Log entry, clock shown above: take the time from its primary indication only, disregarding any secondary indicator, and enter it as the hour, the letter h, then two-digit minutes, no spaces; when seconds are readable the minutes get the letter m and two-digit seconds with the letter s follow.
10h15
